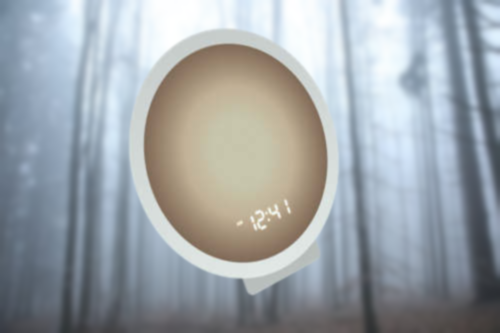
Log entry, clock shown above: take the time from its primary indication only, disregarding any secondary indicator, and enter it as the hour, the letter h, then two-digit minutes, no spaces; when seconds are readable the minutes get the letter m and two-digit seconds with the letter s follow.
12h41
